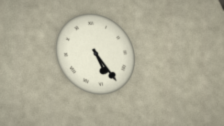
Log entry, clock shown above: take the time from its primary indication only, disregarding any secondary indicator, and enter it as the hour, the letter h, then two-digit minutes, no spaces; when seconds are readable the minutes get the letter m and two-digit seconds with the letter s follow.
5h25
